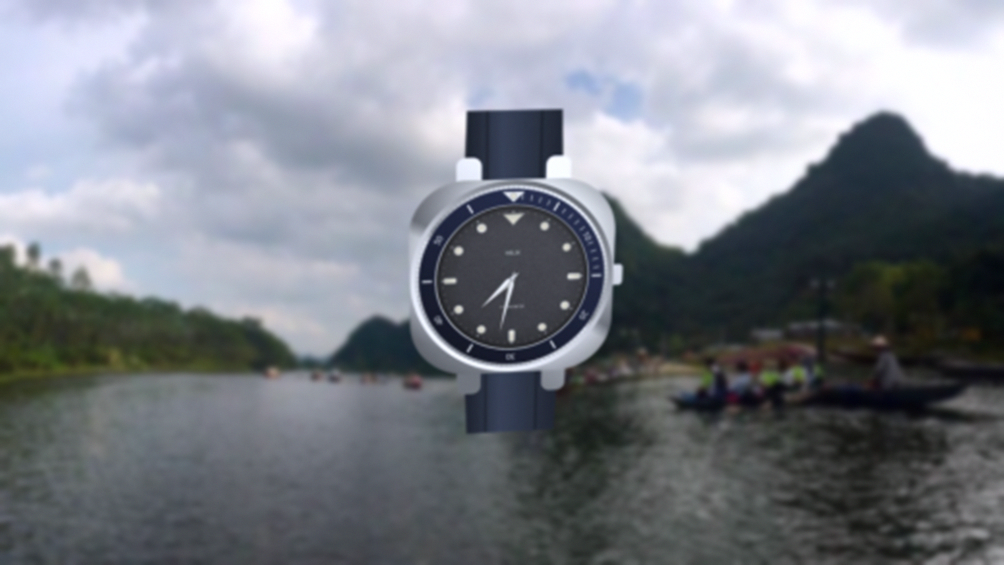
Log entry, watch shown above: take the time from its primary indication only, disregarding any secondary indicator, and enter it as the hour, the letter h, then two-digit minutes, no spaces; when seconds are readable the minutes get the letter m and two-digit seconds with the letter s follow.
7h32
